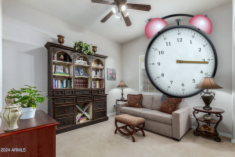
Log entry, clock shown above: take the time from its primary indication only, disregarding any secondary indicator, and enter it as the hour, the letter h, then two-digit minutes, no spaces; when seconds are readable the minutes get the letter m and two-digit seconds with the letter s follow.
3h16
